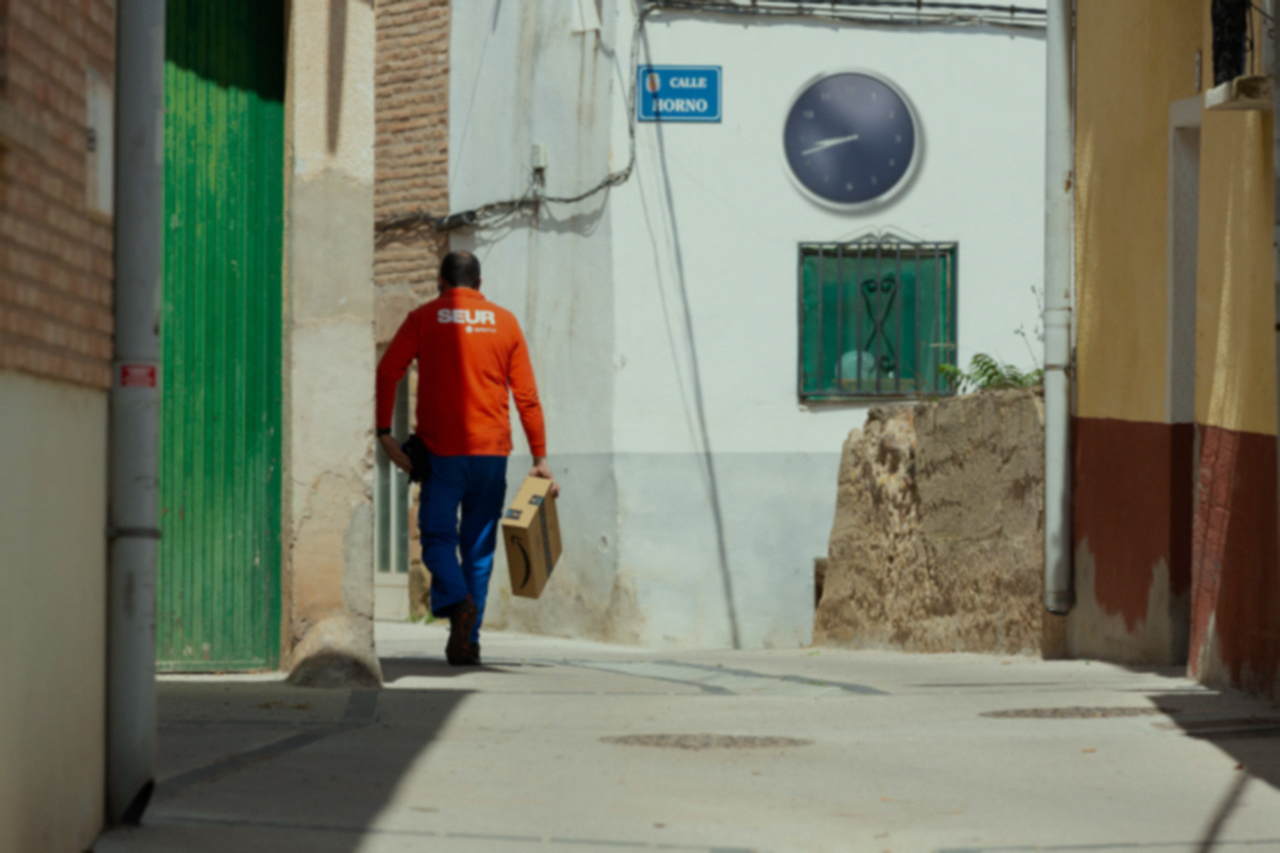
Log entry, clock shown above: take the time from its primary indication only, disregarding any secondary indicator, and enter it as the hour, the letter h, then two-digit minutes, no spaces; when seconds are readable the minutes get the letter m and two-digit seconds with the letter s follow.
8h42
